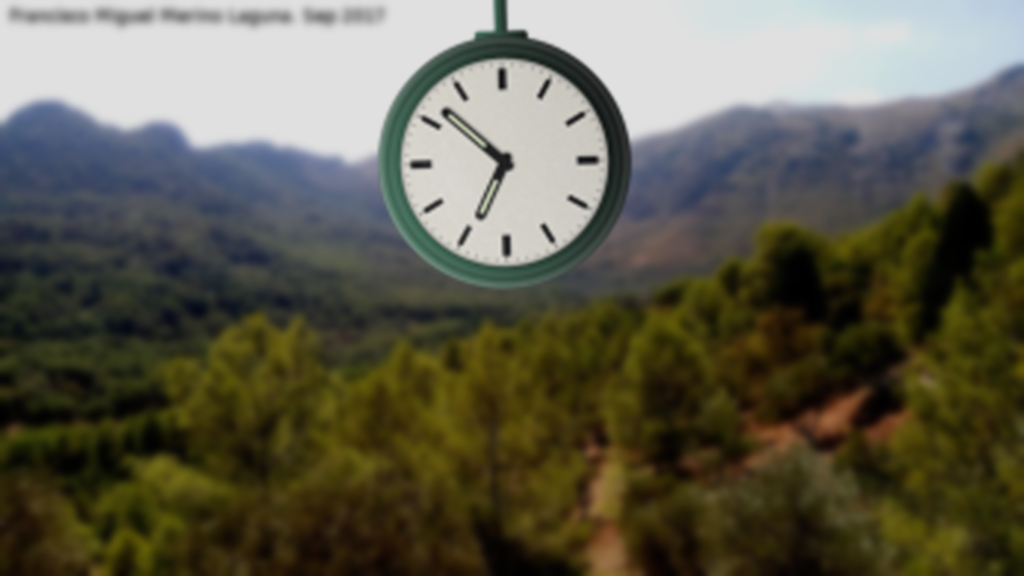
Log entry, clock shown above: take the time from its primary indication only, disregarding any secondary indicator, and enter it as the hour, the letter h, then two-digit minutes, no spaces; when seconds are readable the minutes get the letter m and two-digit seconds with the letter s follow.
6h52
